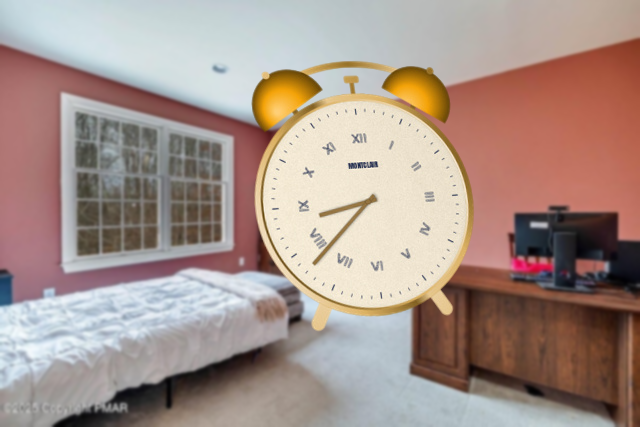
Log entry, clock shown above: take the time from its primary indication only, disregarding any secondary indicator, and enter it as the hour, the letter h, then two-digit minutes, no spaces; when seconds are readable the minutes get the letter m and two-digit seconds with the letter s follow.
8h38
